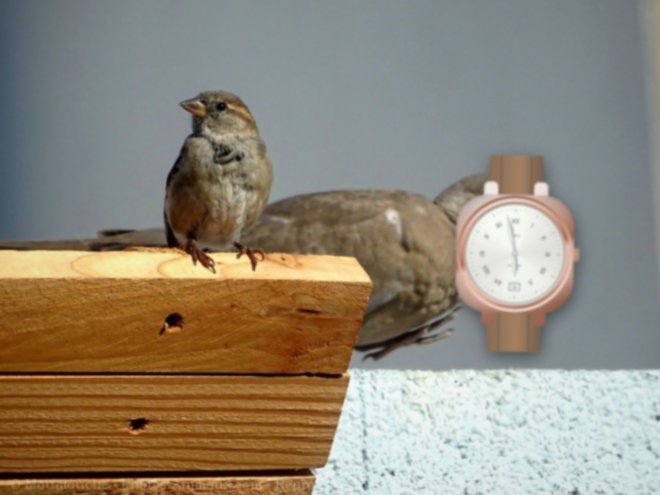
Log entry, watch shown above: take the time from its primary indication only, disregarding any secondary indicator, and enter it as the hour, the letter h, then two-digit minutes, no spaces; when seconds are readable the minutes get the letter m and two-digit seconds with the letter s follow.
5h58
